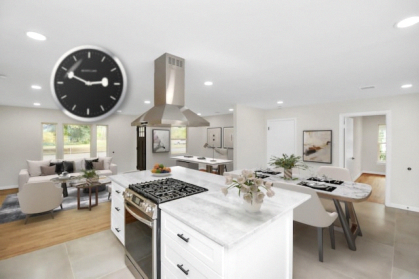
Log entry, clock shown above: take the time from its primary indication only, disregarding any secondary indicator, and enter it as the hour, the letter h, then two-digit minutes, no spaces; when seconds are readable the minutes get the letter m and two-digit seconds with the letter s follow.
2h49
